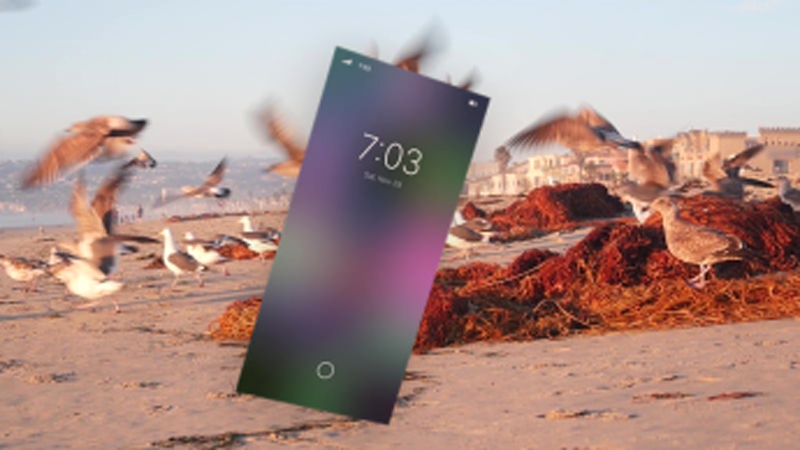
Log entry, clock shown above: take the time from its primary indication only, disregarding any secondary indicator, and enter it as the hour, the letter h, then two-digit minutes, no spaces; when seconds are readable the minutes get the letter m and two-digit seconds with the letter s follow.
7h03
